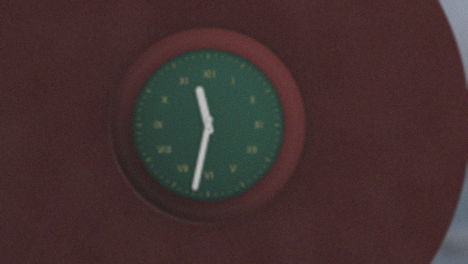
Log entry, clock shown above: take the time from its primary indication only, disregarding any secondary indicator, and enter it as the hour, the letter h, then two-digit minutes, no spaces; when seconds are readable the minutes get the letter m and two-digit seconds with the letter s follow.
11h32
